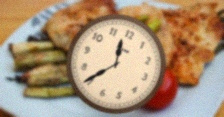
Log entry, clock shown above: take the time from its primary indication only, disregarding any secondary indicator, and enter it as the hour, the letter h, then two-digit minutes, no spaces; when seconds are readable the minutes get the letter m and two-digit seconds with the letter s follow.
11h36
